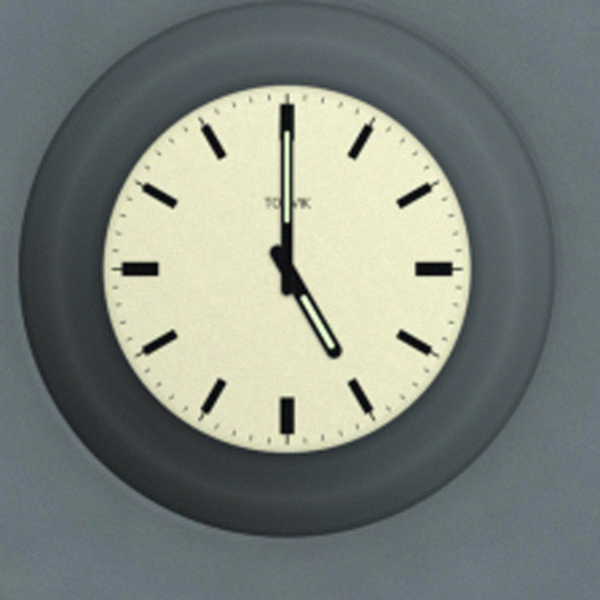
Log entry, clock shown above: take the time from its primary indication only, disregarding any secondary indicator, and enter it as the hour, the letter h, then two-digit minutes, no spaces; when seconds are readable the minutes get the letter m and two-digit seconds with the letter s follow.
5h00
